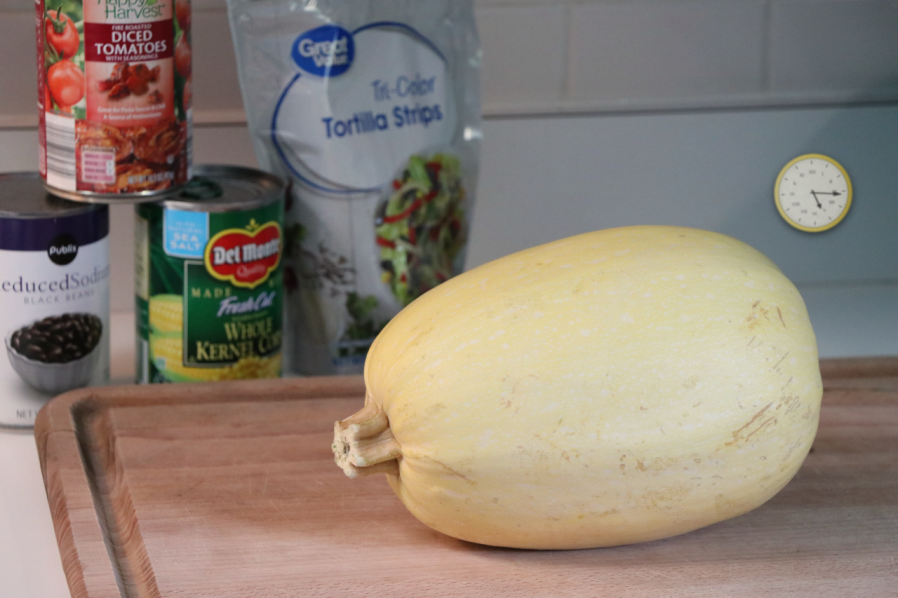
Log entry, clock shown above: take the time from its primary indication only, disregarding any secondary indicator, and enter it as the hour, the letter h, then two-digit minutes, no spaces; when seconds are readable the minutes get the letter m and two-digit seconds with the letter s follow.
5h16
